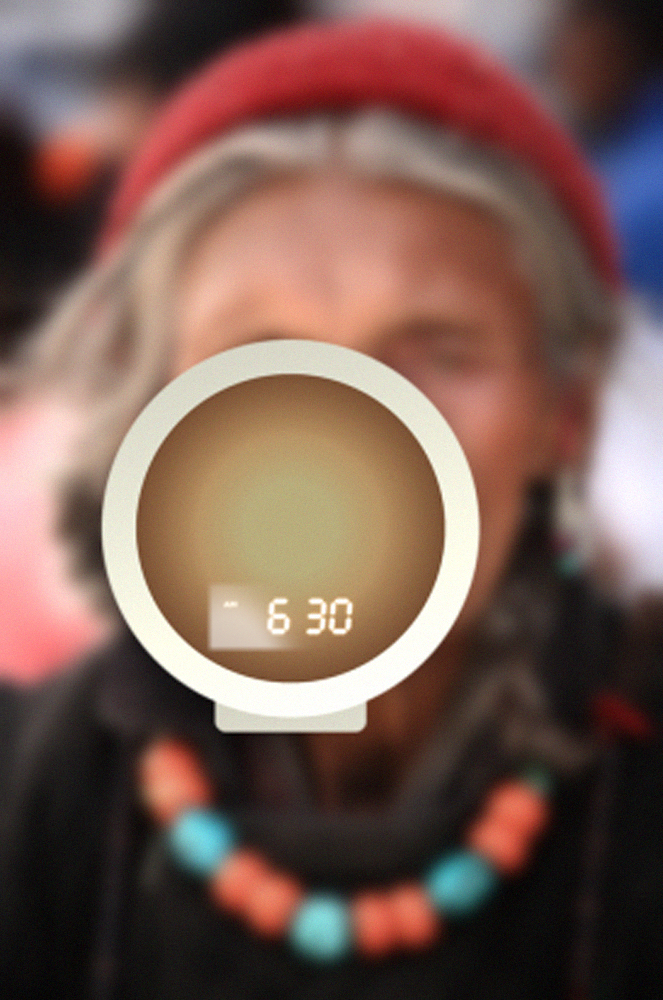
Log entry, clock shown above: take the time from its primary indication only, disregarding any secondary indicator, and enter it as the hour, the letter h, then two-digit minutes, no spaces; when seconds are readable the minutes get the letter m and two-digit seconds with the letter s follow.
6h30
